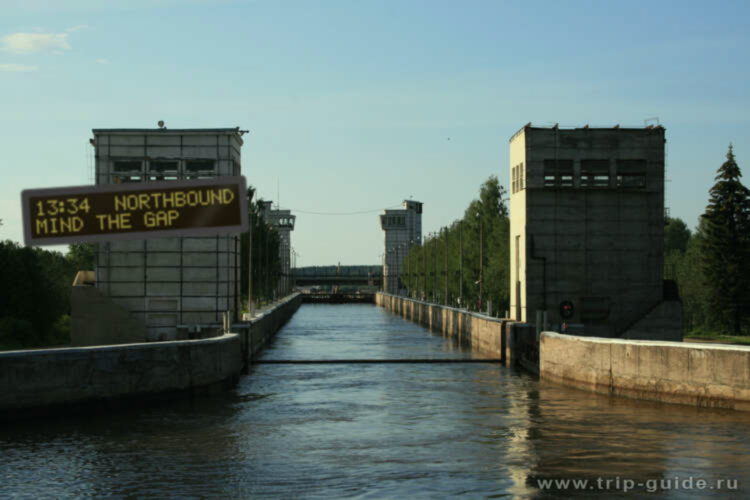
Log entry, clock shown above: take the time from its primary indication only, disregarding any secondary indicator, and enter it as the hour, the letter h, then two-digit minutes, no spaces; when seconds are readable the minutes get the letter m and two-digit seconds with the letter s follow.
13h34
